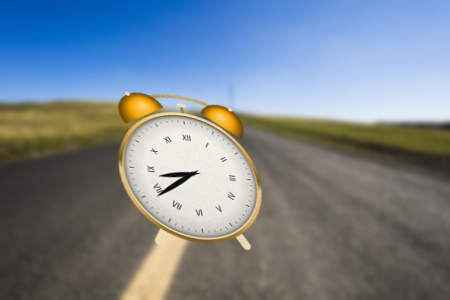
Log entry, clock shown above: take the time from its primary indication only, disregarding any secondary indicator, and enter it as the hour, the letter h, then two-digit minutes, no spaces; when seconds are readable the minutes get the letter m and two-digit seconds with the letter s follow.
8h39
